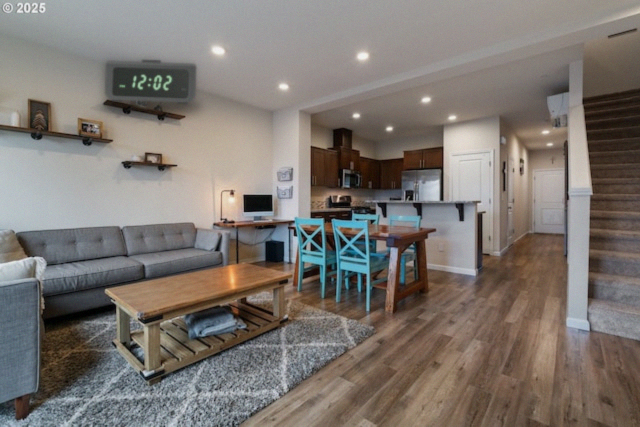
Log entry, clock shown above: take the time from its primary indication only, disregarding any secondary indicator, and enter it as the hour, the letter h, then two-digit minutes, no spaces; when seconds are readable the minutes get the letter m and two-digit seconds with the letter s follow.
12h02
